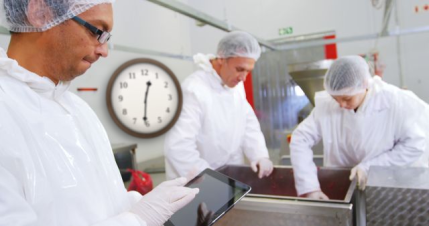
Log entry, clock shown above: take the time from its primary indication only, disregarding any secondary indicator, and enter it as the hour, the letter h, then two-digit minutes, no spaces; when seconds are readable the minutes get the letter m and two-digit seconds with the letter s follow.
12h31
